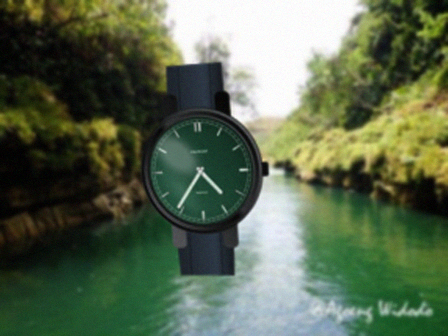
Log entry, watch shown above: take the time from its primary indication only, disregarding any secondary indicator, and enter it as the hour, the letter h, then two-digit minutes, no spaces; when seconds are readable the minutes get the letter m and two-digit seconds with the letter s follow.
4h36
